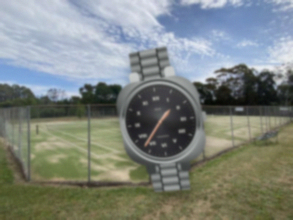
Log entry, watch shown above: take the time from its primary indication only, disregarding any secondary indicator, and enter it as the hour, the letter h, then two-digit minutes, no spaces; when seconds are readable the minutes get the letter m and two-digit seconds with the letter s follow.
1h37
